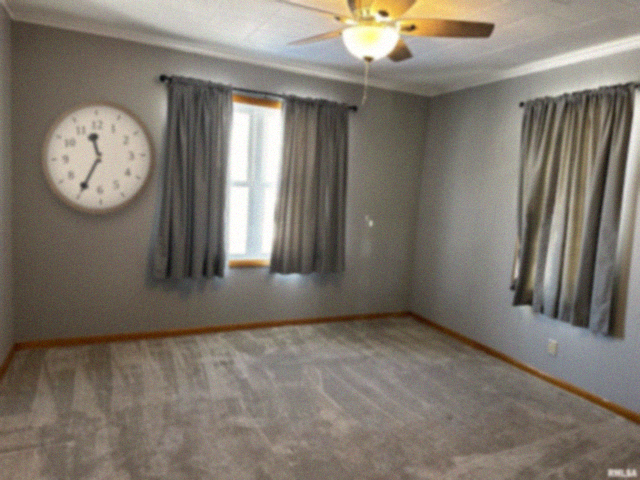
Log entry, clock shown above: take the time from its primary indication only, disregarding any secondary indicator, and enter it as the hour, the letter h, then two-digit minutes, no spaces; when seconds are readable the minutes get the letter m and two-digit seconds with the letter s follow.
11h35
